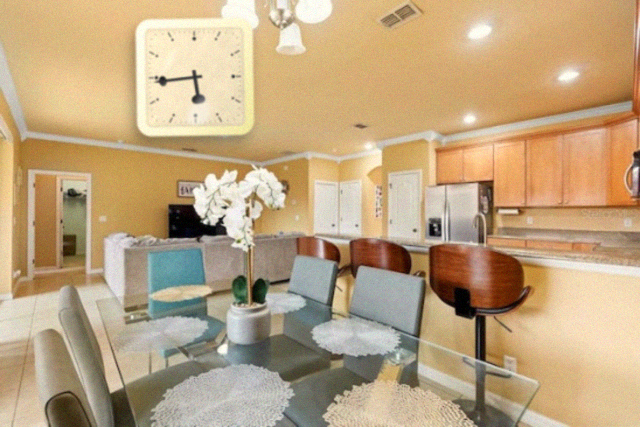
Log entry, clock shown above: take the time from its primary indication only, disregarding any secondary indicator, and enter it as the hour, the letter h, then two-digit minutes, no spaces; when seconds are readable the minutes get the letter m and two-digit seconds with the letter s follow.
5h44
